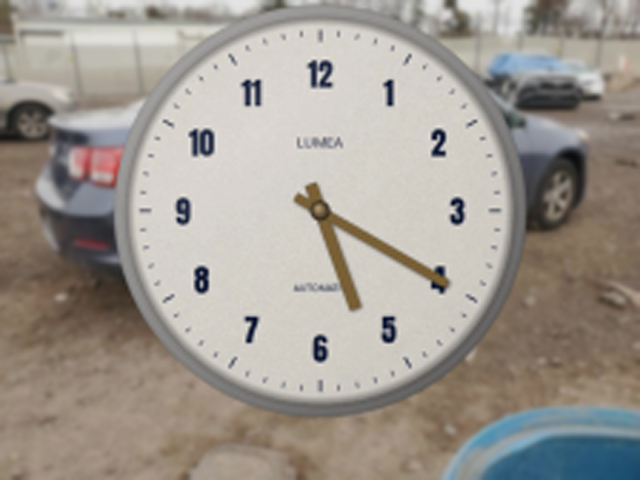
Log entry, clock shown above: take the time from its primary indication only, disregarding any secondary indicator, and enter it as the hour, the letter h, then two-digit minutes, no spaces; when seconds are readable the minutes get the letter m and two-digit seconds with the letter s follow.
5h20
